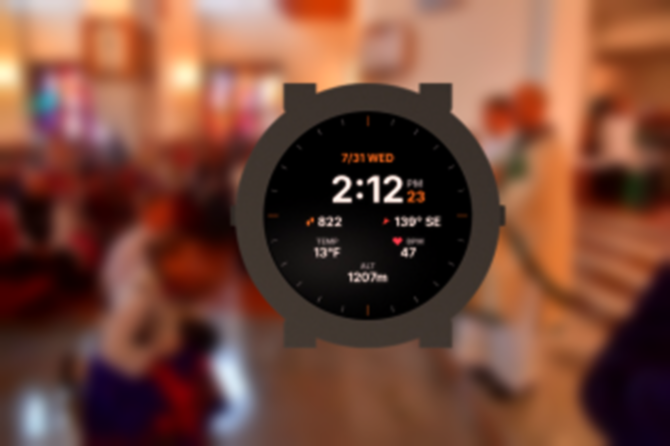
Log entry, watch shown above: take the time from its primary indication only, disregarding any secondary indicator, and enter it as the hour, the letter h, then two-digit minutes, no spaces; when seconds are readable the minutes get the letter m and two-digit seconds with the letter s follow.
2h12
